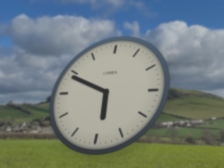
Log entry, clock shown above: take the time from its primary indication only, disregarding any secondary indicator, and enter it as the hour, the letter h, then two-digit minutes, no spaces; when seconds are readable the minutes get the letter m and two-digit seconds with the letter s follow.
5h49
